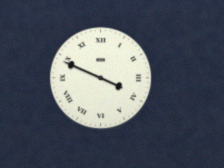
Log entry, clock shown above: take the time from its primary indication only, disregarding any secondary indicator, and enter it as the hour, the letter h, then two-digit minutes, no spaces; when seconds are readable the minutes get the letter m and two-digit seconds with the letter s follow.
3h49
